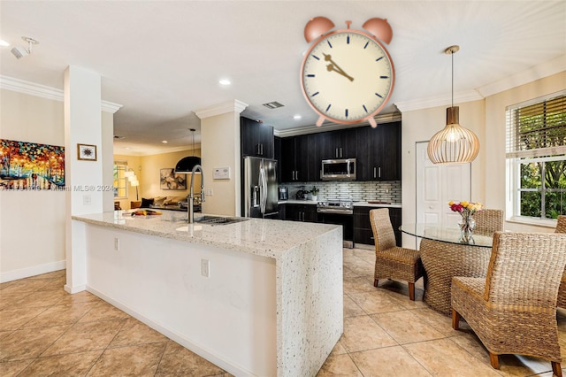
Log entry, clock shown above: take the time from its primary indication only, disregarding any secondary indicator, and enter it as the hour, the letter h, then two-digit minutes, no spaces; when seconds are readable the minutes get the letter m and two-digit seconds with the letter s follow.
9h52
